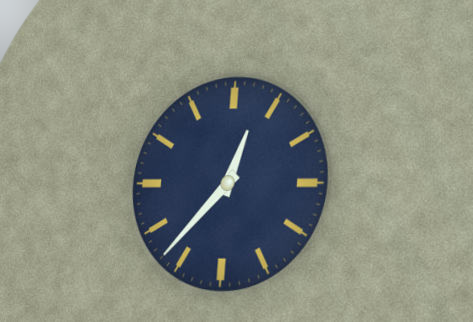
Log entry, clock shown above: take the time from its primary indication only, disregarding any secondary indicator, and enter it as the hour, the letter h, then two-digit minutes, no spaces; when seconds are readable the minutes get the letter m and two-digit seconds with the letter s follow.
12h37
